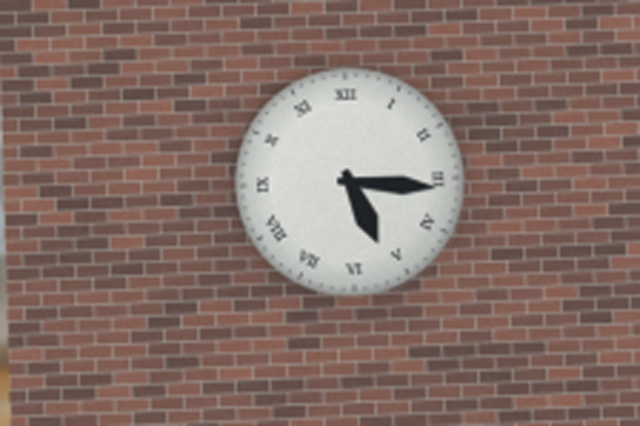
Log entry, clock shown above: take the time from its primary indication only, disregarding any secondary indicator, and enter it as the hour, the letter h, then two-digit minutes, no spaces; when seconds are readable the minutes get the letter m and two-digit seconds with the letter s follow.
5h16
